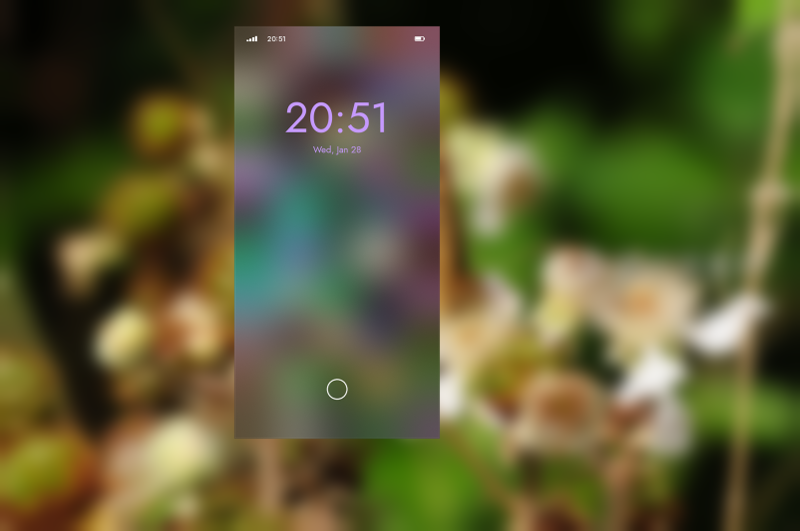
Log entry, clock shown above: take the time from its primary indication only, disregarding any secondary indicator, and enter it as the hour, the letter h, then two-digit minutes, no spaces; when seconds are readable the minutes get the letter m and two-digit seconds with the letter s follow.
20h51
